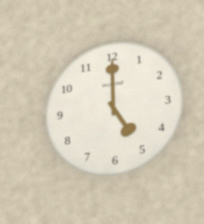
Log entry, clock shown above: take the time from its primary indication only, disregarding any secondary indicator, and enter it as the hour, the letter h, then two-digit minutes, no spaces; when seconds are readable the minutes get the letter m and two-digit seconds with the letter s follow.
5h00
